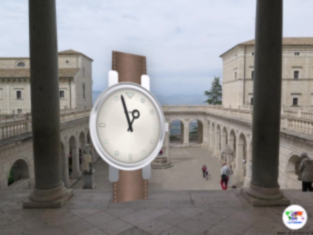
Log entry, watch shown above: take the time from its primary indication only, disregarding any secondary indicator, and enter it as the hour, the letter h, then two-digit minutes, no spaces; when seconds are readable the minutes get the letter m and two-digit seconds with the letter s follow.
12h57
